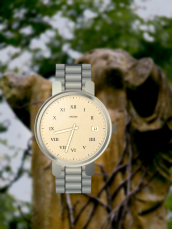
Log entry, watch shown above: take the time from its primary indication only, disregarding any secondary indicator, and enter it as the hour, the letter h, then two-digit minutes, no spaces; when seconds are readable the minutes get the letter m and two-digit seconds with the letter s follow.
8h33
